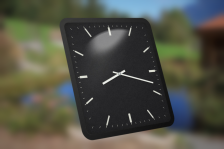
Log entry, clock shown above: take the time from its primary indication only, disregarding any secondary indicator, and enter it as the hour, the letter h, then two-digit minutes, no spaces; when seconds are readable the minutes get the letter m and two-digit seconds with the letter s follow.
8h18
